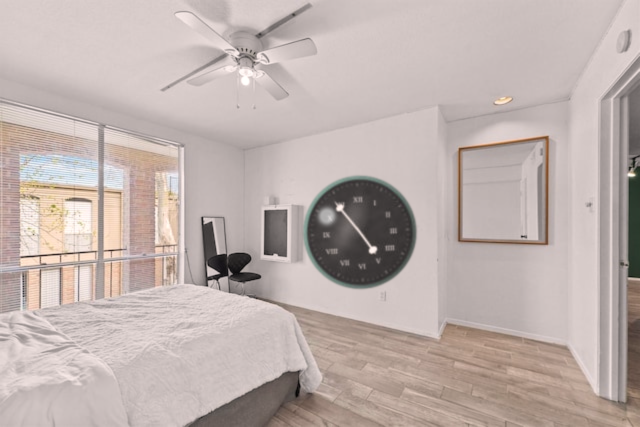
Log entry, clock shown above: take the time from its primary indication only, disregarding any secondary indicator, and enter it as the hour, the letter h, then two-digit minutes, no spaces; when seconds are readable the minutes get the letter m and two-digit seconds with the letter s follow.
4h54
